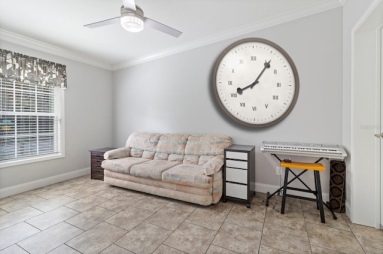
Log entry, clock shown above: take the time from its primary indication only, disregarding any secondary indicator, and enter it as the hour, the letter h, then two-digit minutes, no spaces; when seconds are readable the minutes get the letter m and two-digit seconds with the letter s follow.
8h06
